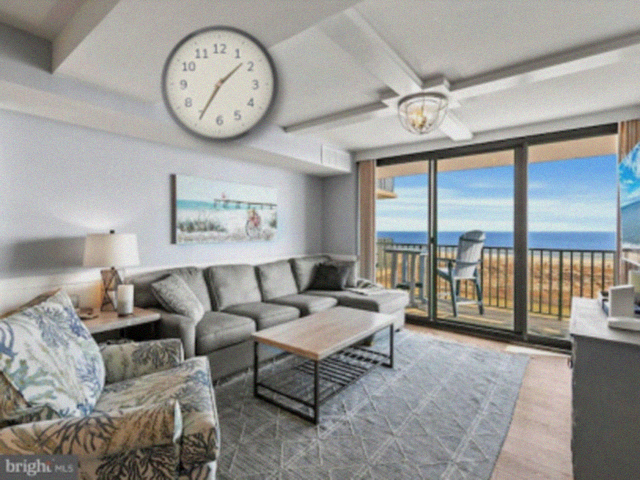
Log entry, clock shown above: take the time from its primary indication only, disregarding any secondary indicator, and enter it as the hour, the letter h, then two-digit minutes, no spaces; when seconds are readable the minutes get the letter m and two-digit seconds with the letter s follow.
1h35
